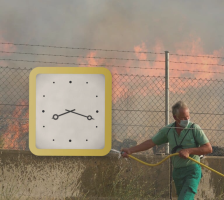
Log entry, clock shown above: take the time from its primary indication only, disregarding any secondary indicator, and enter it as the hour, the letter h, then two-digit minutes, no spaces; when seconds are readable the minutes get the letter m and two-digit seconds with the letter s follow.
8h18
